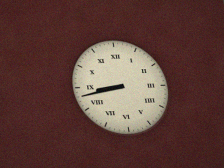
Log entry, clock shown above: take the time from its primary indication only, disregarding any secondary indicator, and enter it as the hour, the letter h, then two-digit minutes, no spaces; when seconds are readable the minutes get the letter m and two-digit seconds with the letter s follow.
8h43
